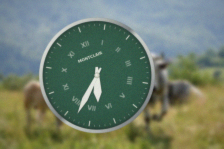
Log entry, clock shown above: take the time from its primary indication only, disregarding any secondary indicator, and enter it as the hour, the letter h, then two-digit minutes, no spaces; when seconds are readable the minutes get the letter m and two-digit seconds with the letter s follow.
6h38
